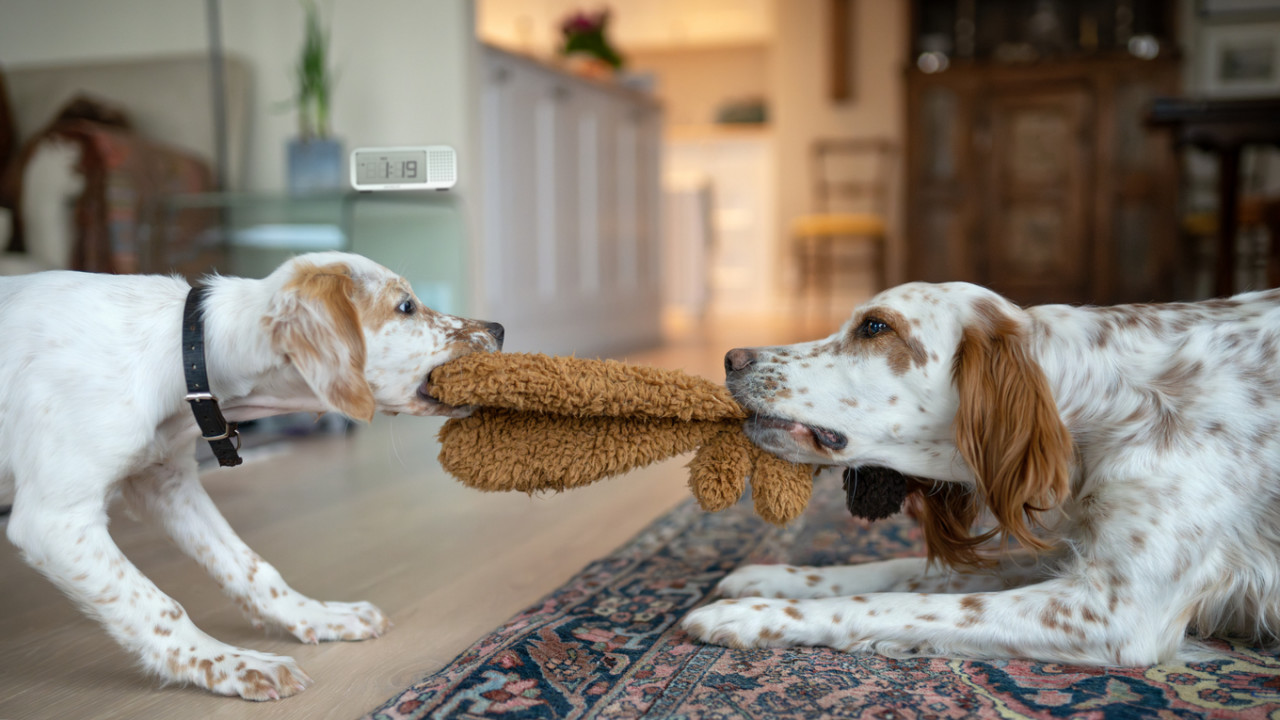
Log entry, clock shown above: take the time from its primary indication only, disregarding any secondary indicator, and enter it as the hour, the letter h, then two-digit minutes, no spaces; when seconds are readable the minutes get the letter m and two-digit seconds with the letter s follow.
1h19
